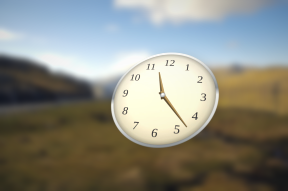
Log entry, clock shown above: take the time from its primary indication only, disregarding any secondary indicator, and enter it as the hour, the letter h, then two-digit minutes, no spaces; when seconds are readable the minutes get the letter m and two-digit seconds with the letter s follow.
11h23
